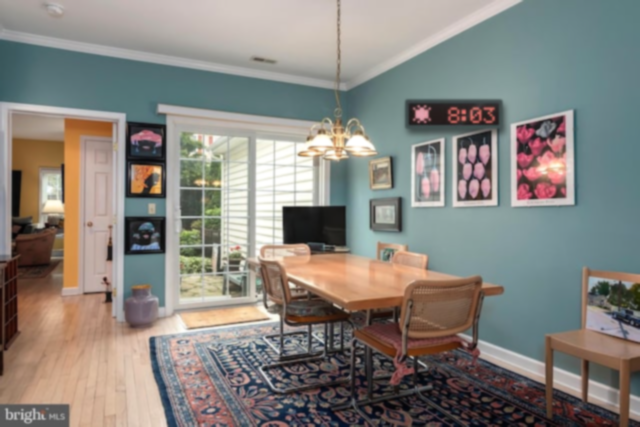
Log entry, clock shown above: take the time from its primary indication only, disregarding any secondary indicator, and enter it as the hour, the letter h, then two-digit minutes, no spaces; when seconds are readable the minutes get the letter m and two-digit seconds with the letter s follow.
8h03
